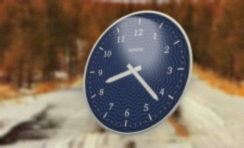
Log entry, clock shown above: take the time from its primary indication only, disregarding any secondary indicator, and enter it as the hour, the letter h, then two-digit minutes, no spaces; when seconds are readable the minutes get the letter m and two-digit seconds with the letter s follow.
8h22
